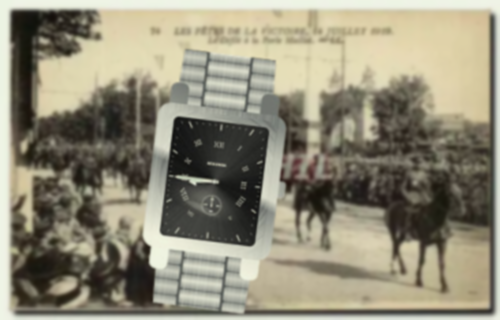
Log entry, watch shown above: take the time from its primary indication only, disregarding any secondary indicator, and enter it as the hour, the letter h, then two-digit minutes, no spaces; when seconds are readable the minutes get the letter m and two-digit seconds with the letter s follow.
8h45
